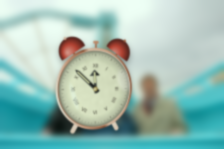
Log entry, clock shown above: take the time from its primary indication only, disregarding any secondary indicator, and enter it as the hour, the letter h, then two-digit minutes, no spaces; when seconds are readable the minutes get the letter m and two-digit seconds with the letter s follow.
11h52
